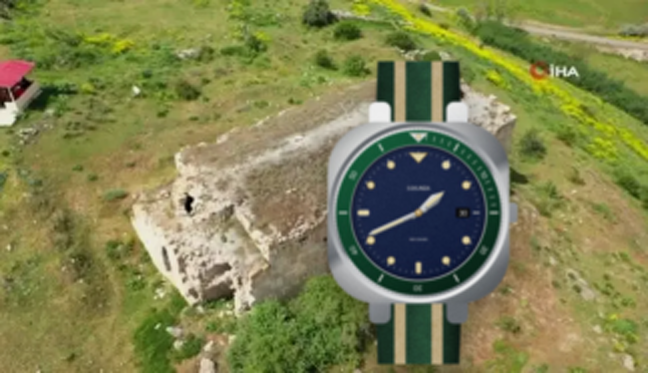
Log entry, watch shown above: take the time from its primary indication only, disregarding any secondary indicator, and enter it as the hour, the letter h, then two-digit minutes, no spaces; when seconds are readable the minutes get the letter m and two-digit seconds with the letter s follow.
1h41
